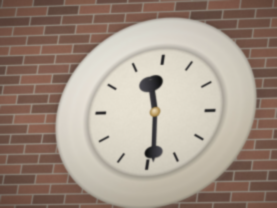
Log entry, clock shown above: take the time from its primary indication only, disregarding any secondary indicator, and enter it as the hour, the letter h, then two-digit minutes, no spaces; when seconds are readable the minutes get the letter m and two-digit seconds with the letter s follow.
11h29
